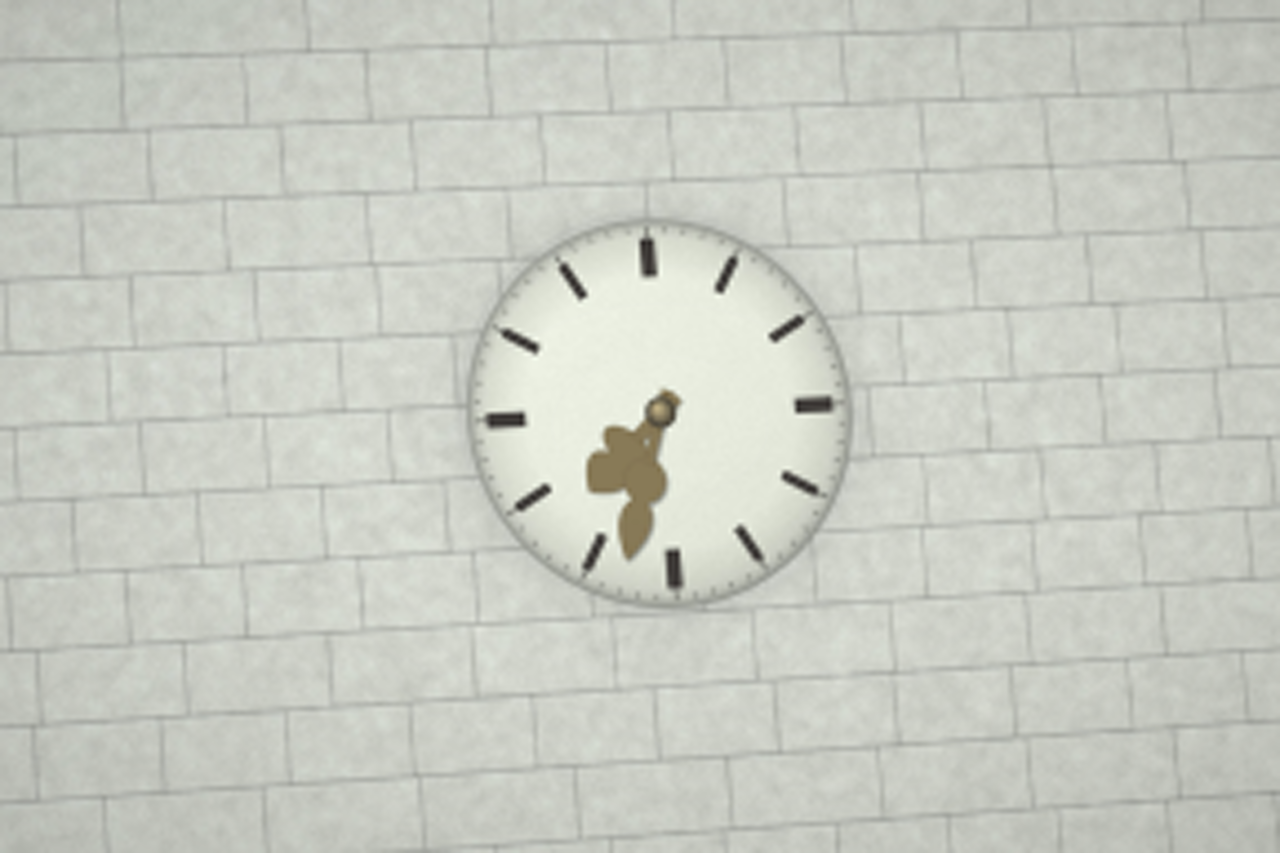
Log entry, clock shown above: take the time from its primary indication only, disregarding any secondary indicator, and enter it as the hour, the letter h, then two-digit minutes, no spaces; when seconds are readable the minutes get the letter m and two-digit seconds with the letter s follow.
7h33
